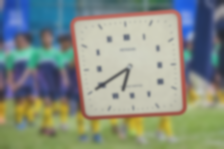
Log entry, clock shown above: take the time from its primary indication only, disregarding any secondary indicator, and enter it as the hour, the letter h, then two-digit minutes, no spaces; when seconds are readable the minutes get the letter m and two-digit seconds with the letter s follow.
6h40
